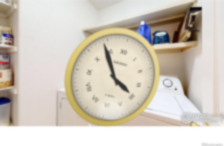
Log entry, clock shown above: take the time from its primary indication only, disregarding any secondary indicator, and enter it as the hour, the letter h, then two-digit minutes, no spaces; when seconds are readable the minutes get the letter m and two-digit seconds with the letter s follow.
3h54
